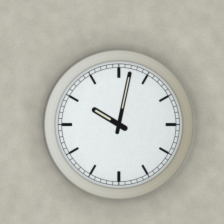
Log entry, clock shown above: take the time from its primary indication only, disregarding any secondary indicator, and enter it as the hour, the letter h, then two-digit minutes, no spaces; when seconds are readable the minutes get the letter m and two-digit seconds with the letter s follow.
10h02
